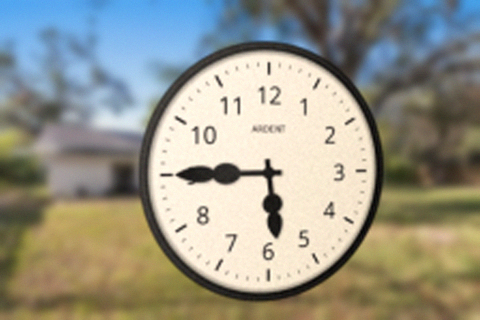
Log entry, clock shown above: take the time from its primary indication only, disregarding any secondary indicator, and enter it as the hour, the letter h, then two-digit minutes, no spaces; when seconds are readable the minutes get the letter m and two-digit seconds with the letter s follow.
5h45
